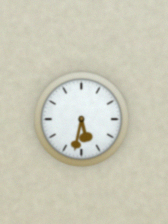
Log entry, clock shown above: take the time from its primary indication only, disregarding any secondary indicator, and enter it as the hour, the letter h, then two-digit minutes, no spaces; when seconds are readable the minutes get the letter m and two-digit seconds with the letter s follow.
5h32
